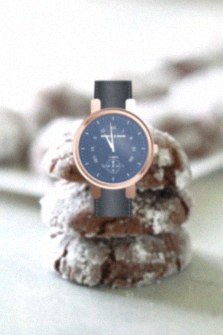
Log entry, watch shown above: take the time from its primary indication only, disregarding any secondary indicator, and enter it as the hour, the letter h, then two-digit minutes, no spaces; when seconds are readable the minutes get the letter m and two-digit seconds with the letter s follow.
10h59
